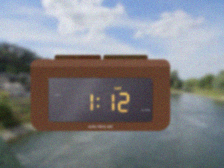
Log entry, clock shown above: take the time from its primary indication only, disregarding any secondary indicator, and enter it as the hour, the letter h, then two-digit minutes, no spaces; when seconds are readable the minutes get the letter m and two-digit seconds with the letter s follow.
1h12
